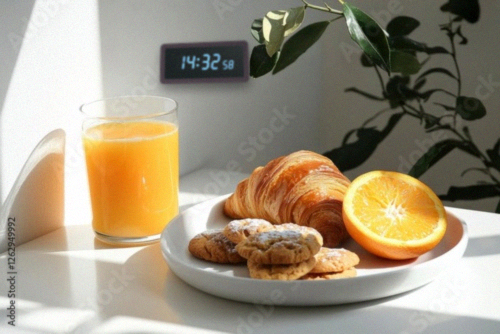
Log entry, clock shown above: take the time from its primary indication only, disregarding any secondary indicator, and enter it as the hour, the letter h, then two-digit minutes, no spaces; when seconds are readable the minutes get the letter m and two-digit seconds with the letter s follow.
14h32
